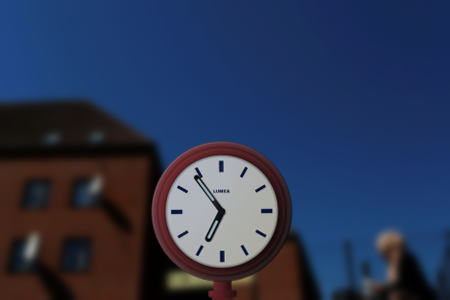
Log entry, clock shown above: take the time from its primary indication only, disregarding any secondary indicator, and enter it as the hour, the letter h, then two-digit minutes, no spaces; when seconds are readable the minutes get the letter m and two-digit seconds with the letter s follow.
6h54
